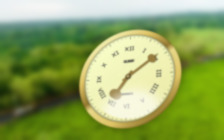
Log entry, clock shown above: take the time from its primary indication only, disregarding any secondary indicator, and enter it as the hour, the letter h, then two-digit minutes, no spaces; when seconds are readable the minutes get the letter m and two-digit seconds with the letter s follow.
7h09
